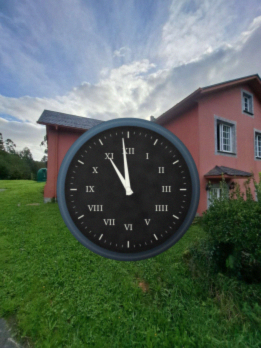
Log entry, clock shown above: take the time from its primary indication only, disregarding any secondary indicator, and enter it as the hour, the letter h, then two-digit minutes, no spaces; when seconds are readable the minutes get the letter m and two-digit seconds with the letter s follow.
10h59
